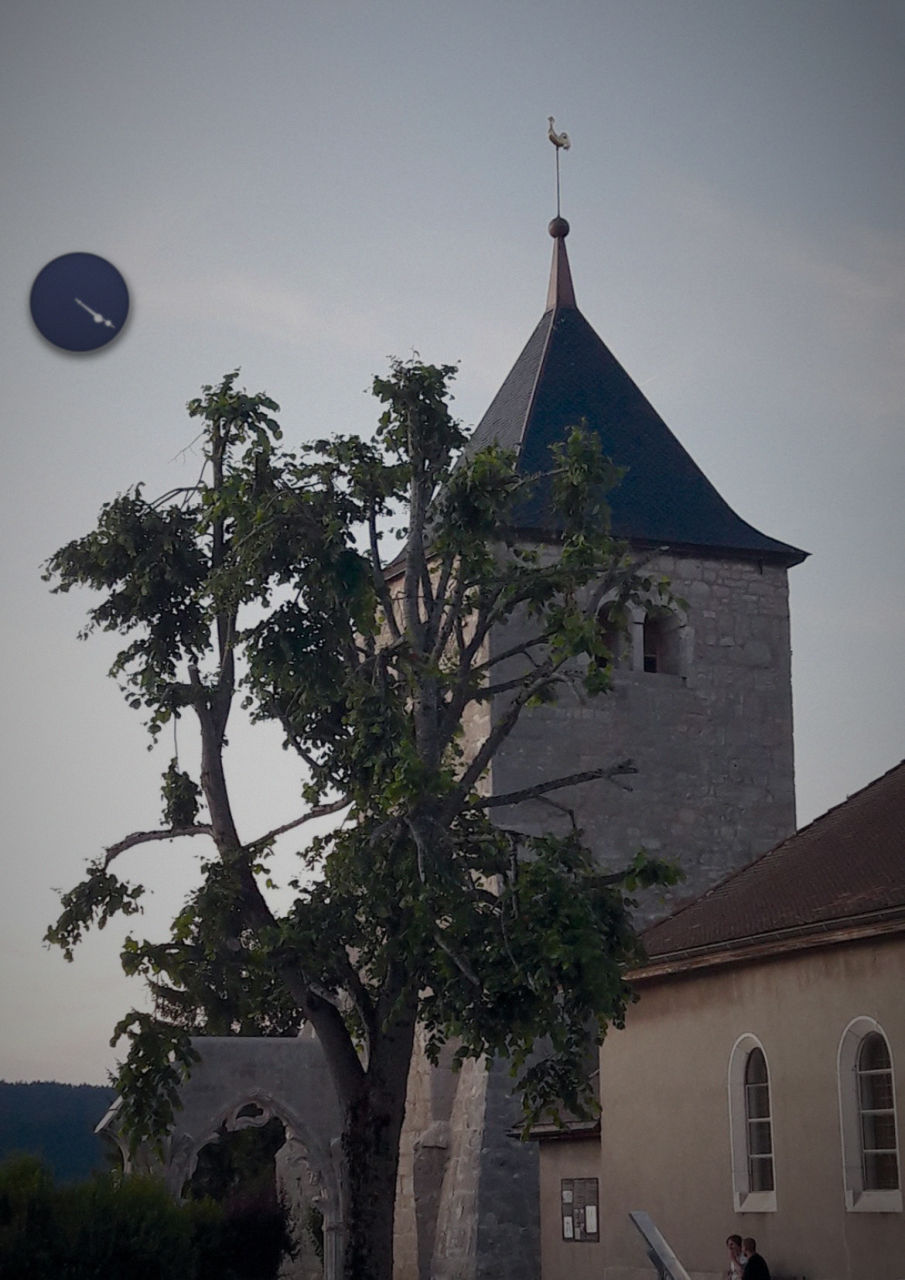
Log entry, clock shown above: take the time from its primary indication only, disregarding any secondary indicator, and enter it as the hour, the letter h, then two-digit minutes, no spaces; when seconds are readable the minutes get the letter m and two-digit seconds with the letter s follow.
4h21
